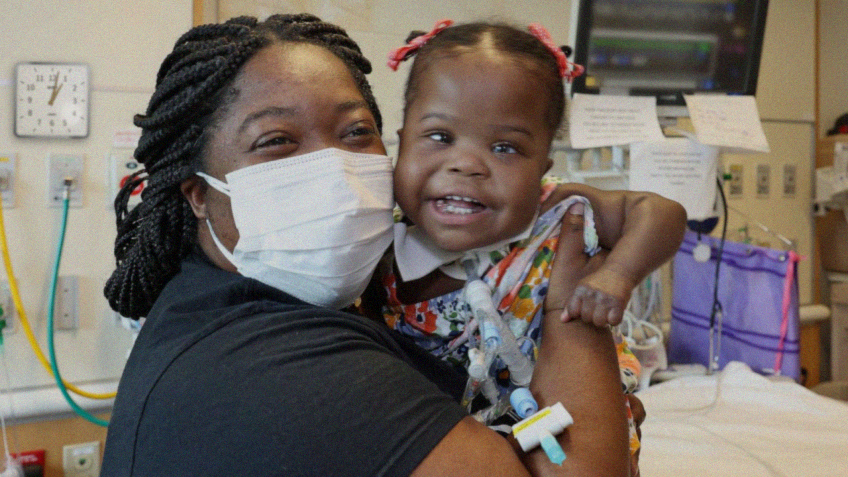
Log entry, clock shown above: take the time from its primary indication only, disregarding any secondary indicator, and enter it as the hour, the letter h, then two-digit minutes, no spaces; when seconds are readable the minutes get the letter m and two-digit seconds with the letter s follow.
1h02
